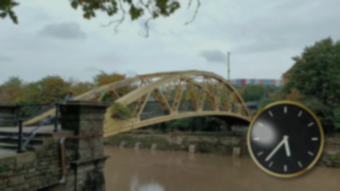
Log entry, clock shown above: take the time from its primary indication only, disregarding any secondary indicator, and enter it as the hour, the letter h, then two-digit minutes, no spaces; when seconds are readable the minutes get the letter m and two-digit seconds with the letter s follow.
5h37
